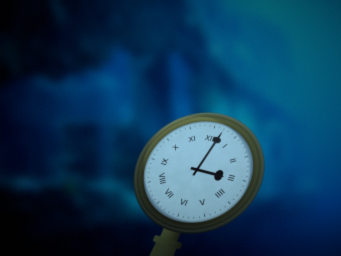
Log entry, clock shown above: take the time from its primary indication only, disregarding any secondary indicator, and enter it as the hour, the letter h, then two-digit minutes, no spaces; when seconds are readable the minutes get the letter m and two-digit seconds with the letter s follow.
3h02
